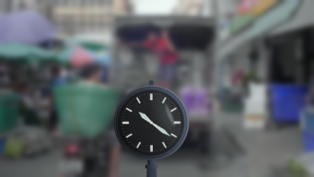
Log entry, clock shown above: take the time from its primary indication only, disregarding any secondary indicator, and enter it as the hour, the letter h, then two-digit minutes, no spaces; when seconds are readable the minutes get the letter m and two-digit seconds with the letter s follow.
10h21
